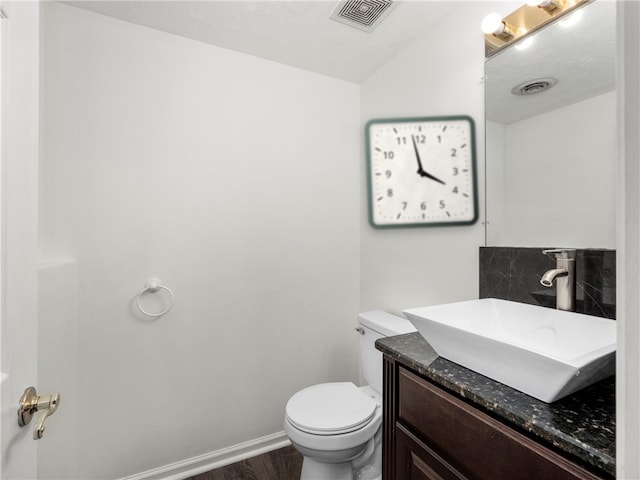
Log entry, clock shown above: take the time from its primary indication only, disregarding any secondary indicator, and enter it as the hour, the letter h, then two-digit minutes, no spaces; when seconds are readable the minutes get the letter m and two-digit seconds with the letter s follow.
3h58
